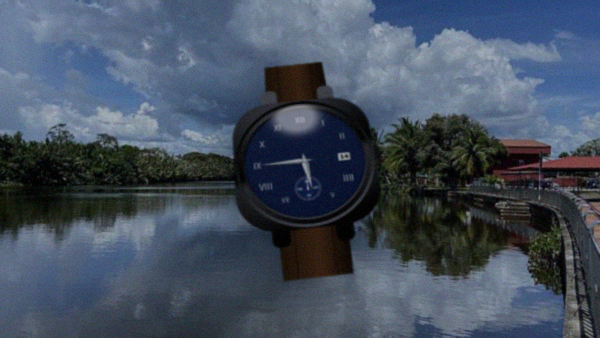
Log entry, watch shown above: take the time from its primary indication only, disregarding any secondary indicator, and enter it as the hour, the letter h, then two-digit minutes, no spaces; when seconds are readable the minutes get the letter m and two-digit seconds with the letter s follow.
5h45
